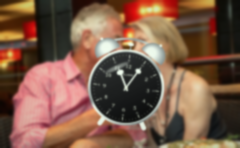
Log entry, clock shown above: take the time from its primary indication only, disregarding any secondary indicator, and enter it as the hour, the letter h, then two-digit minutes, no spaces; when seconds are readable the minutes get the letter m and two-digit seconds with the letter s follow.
11h05
